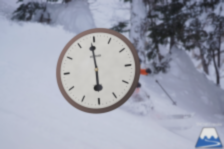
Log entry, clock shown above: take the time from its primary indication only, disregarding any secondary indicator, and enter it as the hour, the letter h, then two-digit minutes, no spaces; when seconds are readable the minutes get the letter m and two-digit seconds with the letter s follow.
5h59
